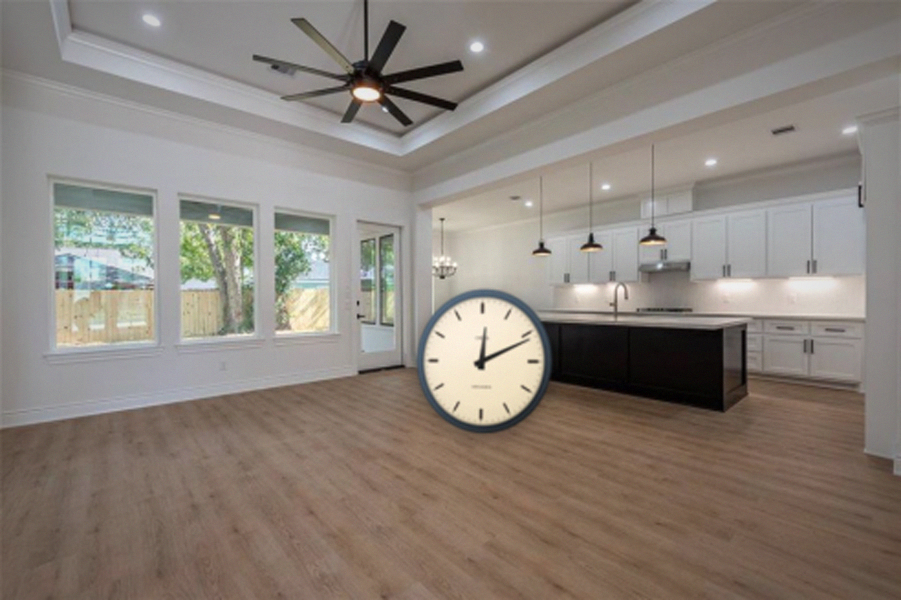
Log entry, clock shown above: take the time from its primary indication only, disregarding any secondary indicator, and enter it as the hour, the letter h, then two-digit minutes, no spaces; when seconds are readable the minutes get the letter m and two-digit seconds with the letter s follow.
12h11
